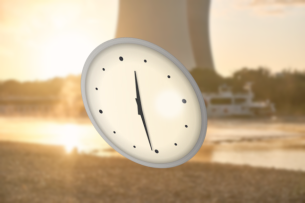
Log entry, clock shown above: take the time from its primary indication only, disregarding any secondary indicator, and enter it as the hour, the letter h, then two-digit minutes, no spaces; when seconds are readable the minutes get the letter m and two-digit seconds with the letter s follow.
12h31
